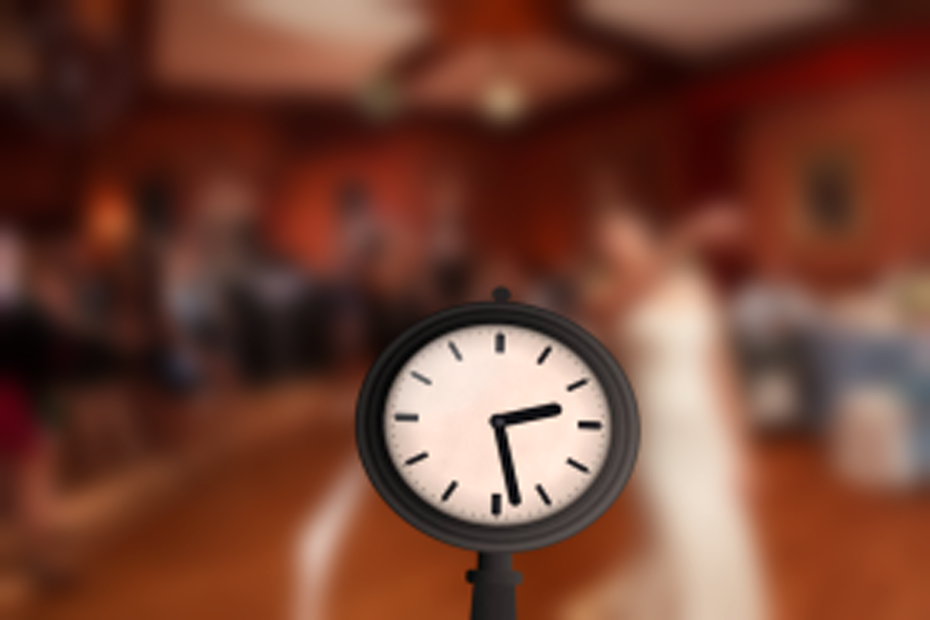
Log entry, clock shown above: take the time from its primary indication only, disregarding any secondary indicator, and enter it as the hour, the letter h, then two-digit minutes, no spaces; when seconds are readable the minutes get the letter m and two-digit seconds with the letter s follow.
2h28
